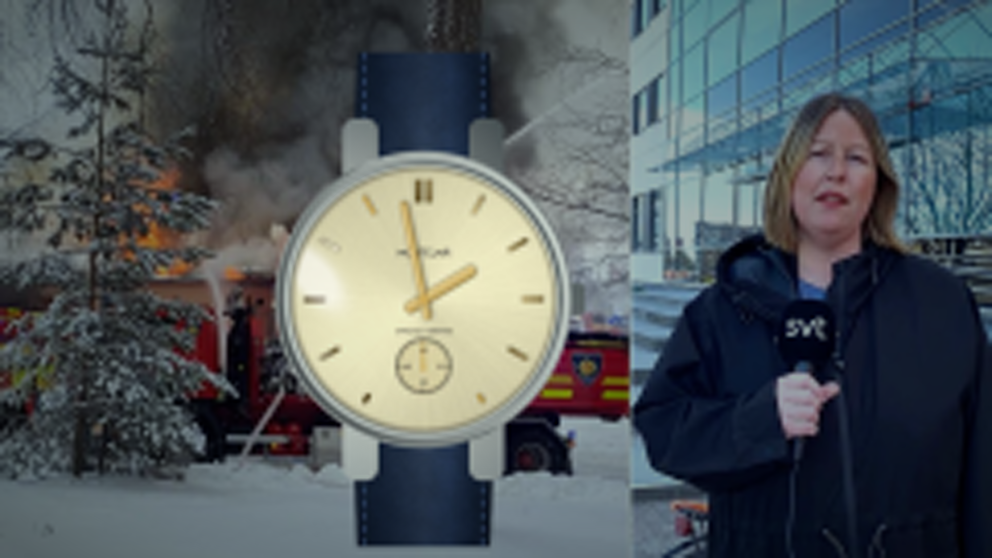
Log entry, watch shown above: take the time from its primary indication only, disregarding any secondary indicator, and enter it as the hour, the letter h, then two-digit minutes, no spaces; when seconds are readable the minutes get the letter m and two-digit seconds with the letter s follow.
1h58
